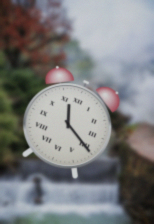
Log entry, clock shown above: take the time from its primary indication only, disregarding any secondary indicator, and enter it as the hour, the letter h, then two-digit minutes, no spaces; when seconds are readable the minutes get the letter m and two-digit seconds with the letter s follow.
11h20
